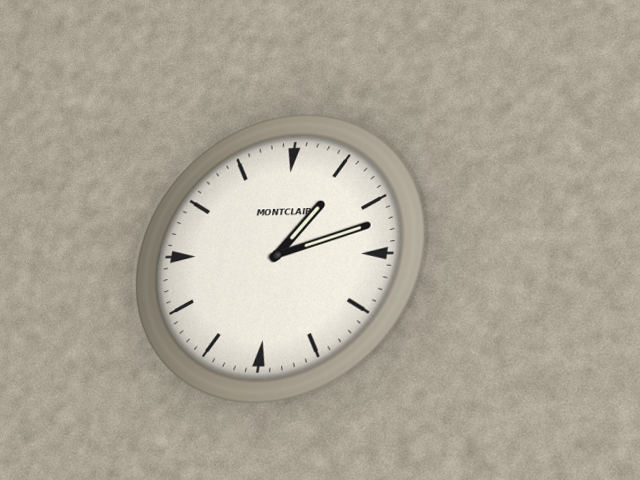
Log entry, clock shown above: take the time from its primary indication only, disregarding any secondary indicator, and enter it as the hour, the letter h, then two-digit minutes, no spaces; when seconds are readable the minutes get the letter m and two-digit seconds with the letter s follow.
1h12
